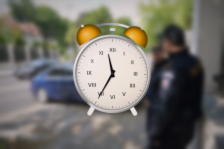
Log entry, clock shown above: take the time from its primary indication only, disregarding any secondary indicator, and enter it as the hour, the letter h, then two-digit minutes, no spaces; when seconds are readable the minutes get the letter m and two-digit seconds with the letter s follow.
11h35
